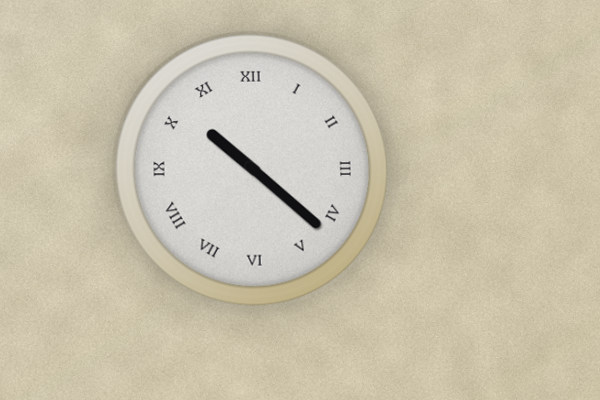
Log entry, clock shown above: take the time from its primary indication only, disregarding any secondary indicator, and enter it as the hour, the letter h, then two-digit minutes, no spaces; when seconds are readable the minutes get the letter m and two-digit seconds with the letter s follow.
10h22
